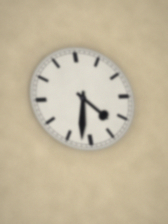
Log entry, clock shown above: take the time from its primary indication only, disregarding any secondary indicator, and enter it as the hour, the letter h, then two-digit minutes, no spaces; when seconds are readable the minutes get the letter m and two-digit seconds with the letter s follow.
4h32
